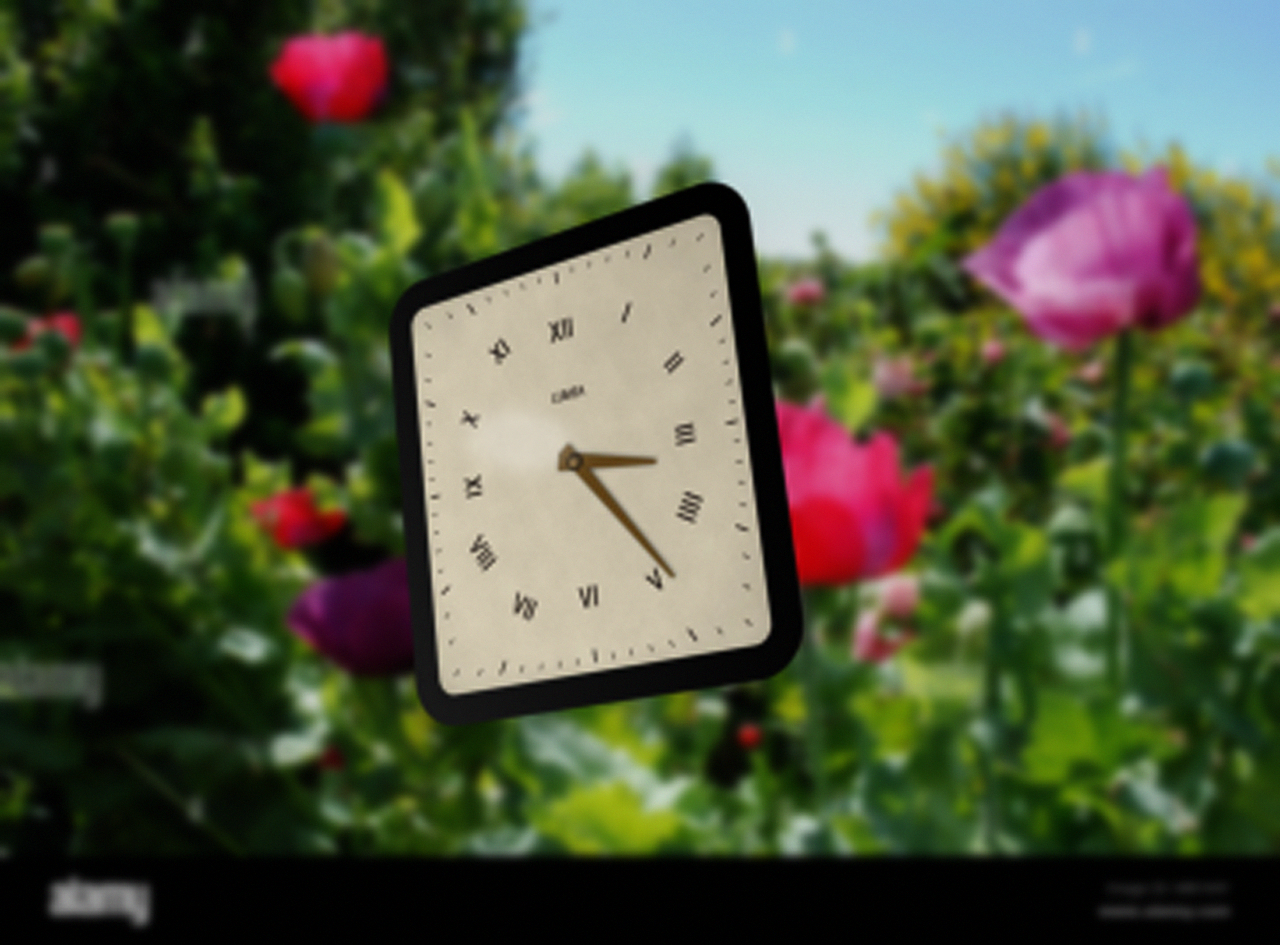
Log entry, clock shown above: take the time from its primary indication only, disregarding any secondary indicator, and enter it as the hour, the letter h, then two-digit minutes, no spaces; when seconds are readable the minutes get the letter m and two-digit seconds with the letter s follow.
3h24
